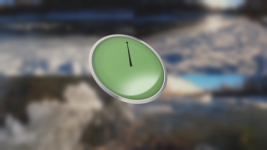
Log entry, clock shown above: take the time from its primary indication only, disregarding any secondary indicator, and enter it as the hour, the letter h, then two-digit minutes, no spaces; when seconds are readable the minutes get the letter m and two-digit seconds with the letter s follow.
12h00
